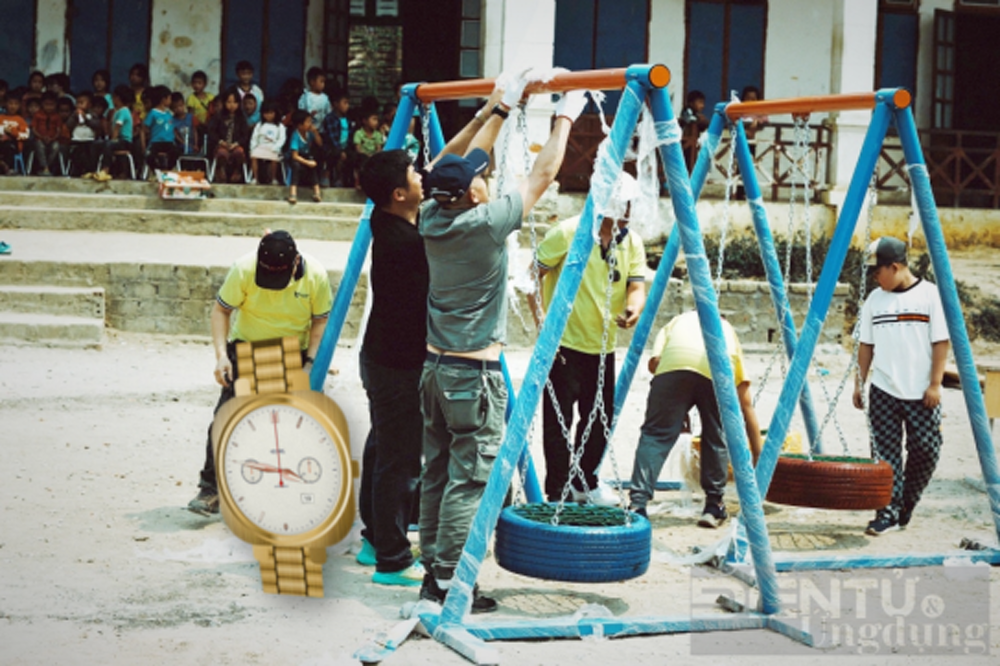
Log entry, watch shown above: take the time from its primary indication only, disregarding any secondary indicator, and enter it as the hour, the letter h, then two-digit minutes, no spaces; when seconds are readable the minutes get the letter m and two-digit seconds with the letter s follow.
3h47
